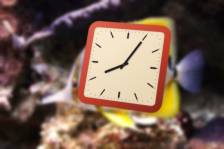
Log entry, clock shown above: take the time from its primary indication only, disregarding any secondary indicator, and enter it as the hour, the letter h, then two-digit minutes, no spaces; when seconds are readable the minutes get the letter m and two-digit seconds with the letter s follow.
8h05
